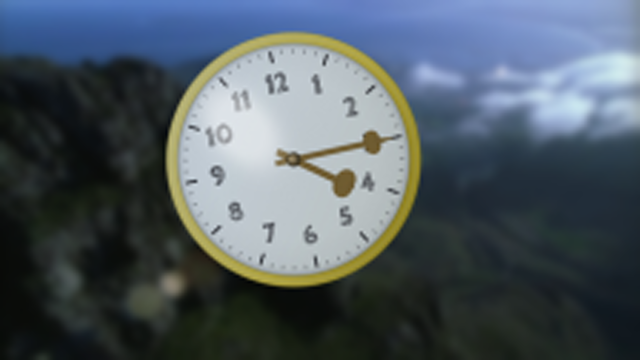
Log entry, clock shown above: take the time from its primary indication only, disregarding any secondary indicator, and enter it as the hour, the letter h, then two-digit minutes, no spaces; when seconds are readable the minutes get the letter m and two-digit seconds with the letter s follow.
4h15
